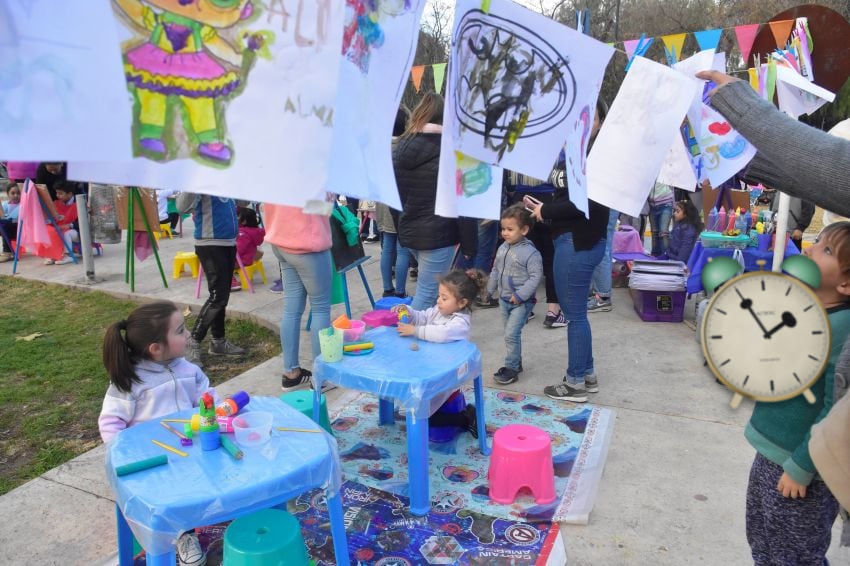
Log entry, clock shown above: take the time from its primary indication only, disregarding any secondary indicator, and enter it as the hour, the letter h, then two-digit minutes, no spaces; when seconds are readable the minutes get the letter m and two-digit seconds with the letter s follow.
1h55
